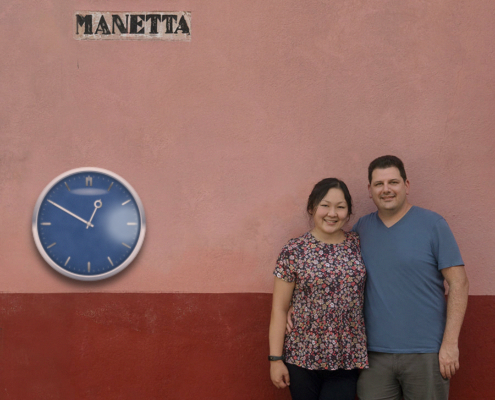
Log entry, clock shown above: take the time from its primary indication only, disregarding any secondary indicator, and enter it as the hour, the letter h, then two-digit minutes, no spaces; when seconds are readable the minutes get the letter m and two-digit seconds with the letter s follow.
12h50
